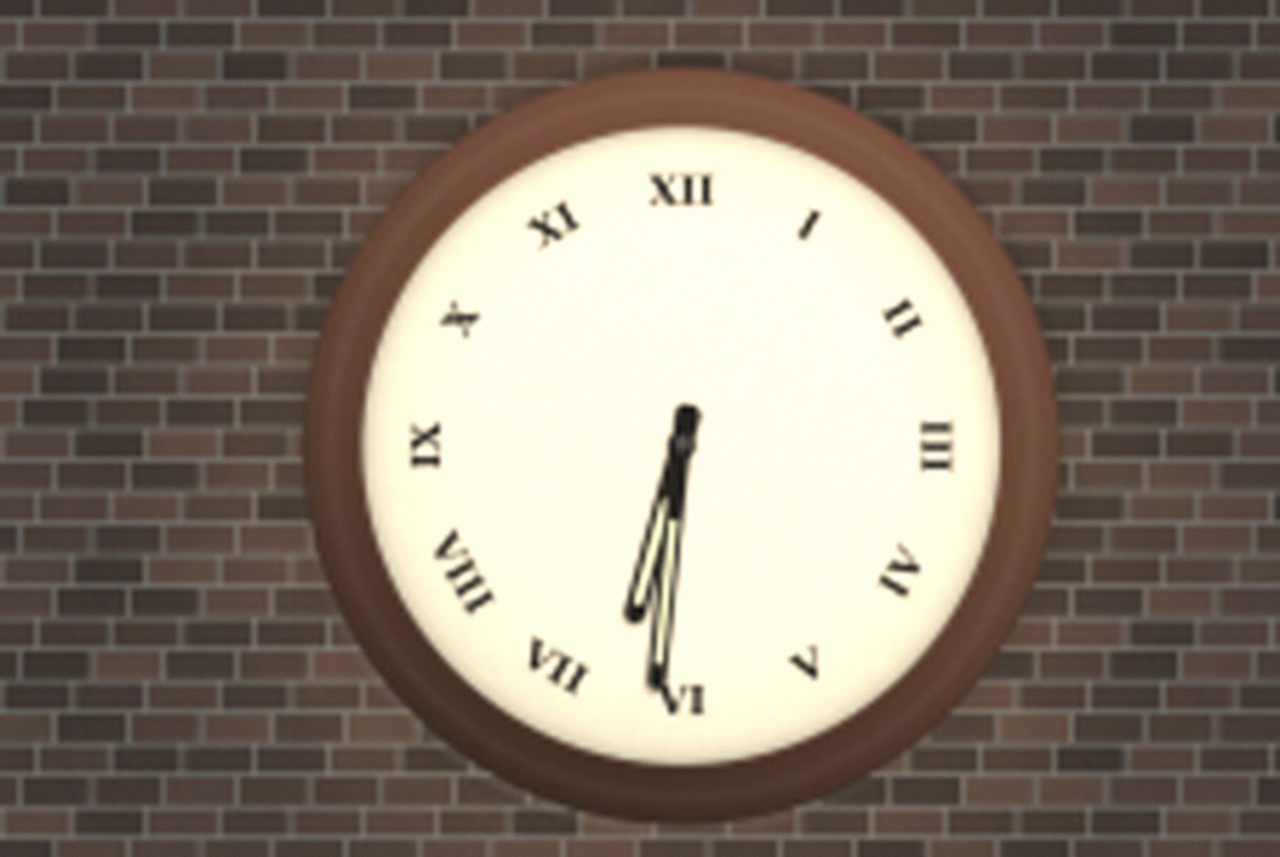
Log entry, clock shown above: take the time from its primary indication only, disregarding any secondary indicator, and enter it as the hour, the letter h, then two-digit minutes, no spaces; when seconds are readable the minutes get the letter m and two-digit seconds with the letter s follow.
6h31
